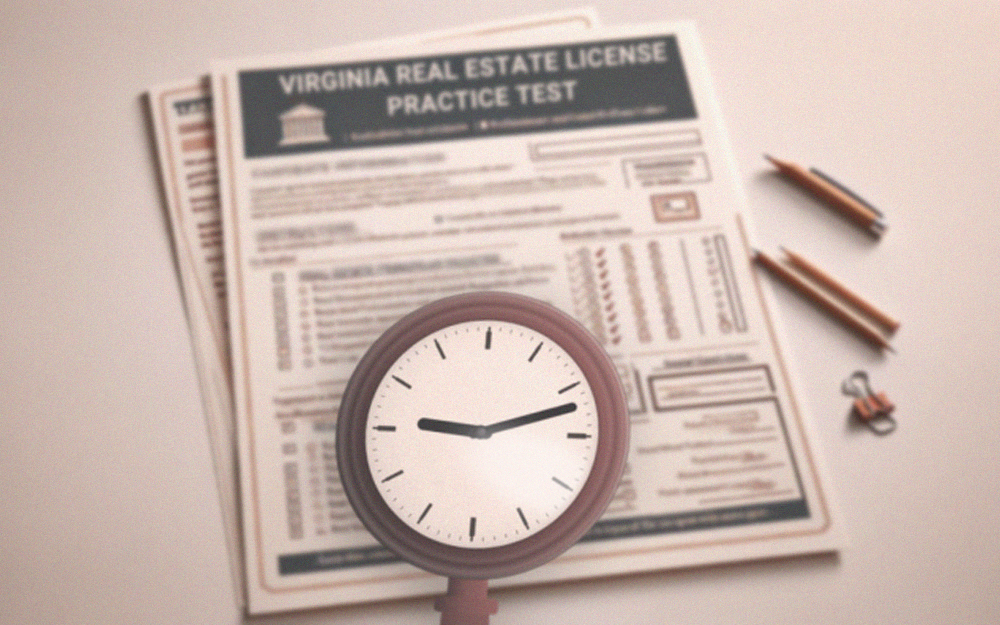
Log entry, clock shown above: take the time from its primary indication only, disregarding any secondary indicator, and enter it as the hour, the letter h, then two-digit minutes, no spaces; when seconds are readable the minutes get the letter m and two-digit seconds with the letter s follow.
9h12
